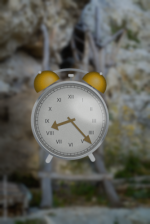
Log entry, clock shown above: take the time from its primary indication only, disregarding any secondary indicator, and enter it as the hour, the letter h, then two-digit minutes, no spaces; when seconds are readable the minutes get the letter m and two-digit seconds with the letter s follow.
8h23
